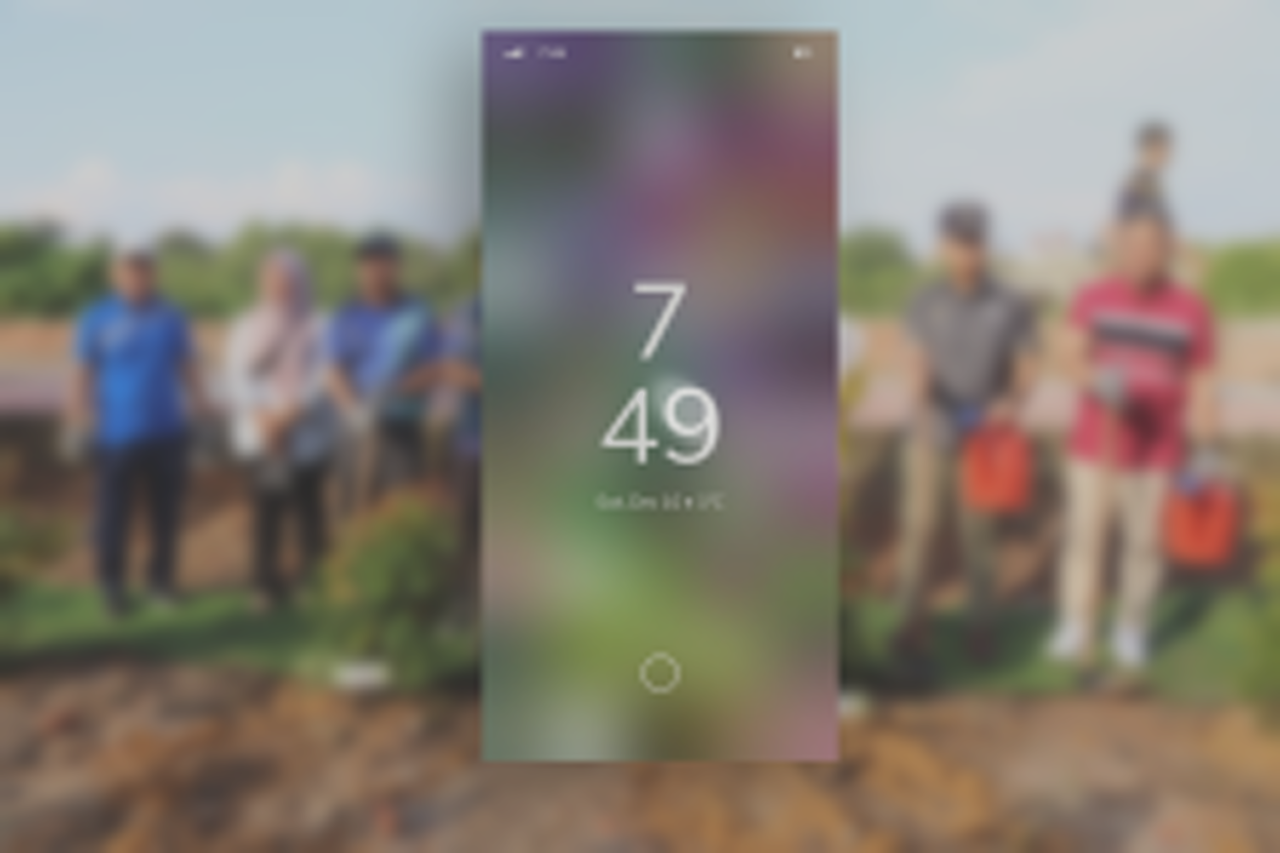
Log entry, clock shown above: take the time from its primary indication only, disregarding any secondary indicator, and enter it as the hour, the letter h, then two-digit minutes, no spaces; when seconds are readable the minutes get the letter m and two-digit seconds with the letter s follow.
7h49
